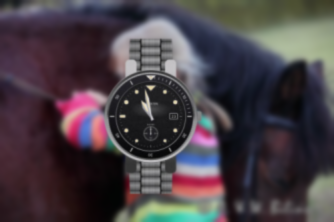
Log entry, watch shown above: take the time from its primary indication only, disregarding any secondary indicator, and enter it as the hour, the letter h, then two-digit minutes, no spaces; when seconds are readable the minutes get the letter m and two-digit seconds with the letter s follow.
10h58
